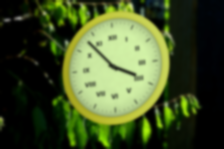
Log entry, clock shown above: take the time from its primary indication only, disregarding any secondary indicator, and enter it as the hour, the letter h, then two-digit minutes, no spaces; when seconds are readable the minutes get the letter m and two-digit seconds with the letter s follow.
3h53
